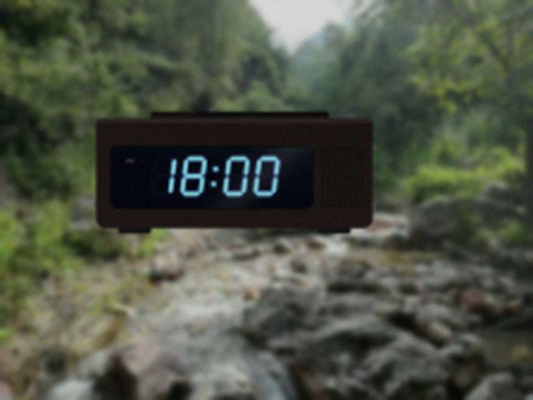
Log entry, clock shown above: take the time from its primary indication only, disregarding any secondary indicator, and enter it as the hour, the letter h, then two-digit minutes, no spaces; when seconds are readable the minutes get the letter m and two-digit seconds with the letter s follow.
18h00
